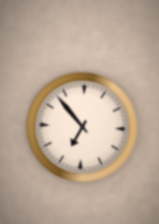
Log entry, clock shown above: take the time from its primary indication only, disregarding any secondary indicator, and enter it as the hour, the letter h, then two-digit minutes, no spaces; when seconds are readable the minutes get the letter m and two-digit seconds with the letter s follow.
6h53
